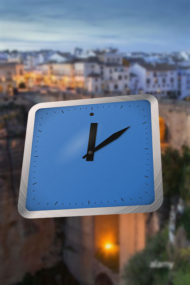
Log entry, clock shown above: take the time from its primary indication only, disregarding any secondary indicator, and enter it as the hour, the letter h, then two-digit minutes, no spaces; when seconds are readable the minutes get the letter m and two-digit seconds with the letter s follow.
12h09
